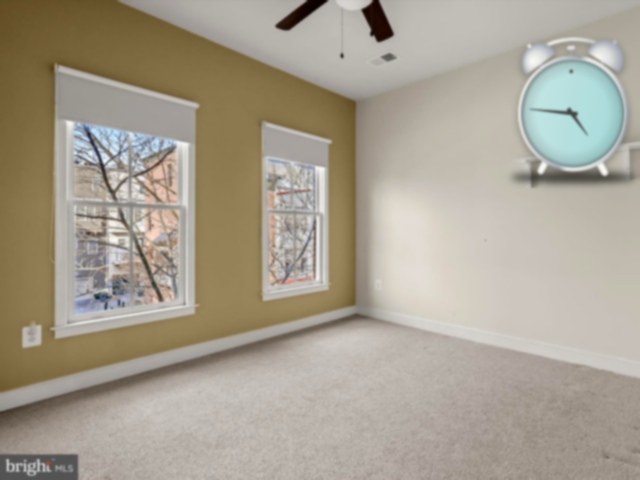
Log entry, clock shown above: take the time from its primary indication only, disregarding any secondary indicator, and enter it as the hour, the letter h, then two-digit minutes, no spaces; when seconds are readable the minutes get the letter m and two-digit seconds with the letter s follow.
4h46
